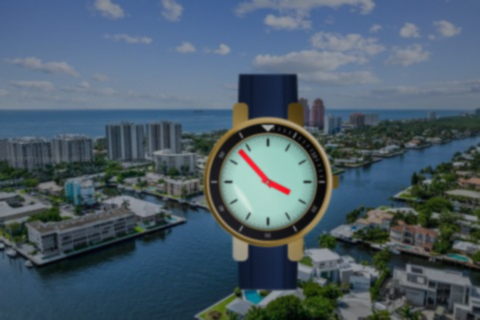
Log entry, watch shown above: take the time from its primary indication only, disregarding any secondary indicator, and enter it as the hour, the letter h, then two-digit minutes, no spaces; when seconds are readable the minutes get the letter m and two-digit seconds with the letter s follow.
3h53
